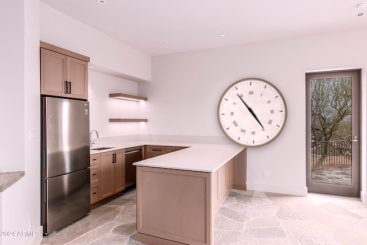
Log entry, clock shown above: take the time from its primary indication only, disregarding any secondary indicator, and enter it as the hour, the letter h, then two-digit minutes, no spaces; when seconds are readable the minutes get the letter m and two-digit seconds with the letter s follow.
4h54
